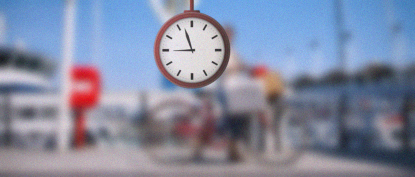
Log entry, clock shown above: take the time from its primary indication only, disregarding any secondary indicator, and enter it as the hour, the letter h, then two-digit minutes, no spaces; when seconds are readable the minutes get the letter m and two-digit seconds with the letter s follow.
8h57
